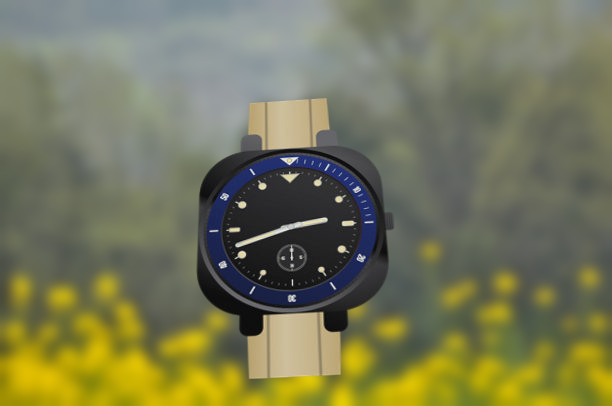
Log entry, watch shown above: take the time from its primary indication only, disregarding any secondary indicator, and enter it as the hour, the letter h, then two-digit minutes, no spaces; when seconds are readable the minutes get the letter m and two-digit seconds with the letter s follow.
2h42
